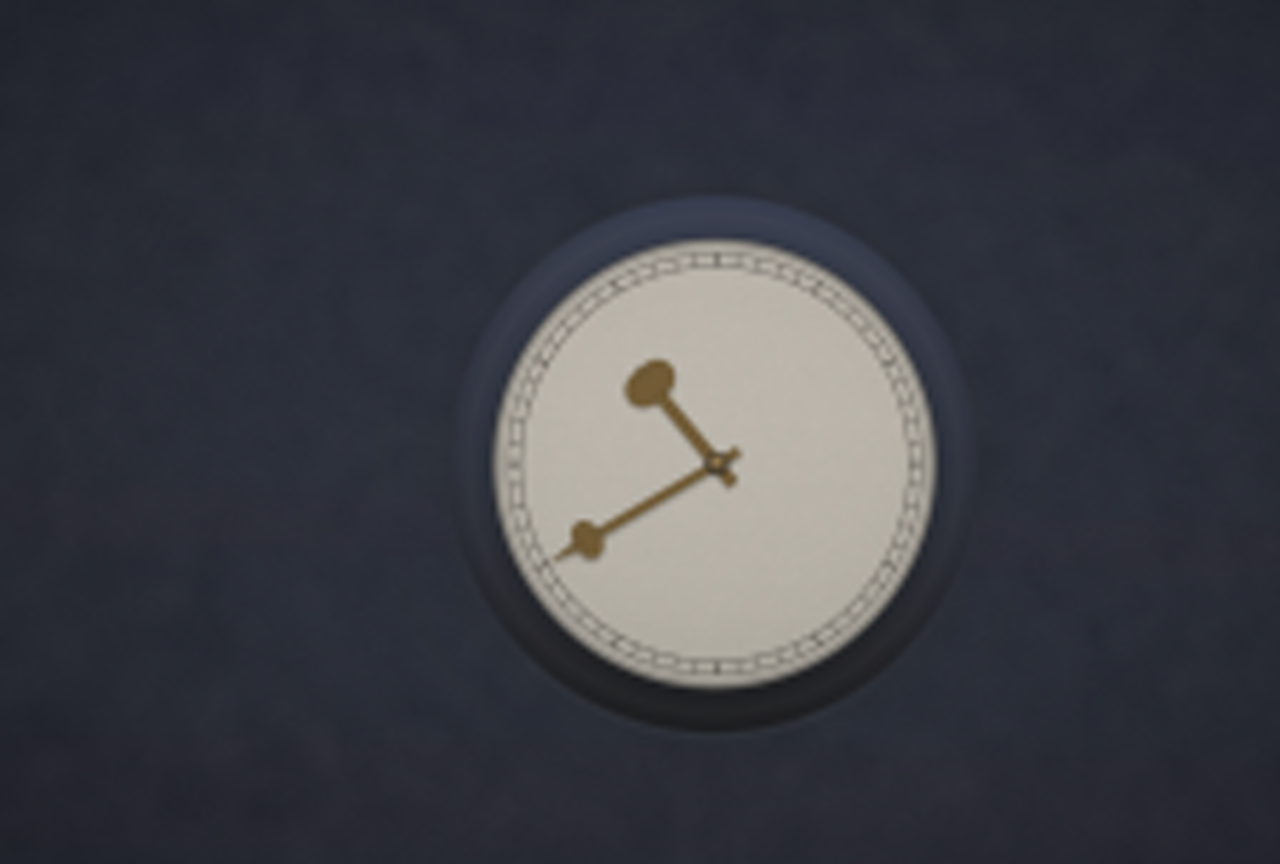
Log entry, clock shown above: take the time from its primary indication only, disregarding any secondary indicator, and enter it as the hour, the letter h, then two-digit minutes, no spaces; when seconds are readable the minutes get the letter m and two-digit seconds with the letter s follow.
10h40
